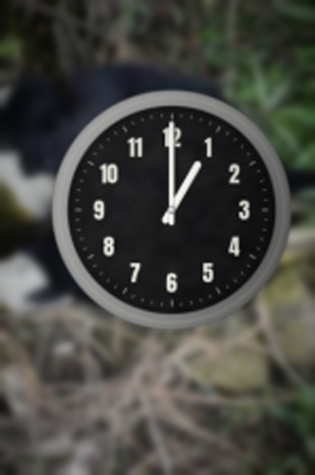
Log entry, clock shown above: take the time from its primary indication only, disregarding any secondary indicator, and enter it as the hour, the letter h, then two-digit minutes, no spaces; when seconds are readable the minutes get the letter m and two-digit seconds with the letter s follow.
1h00
